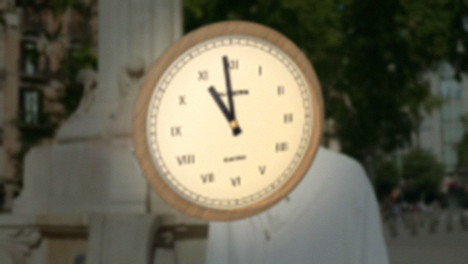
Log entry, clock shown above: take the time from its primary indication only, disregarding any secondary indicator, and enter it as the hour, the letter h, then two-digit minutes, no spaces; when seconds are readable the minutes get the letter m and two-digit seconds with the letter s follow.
10h59
